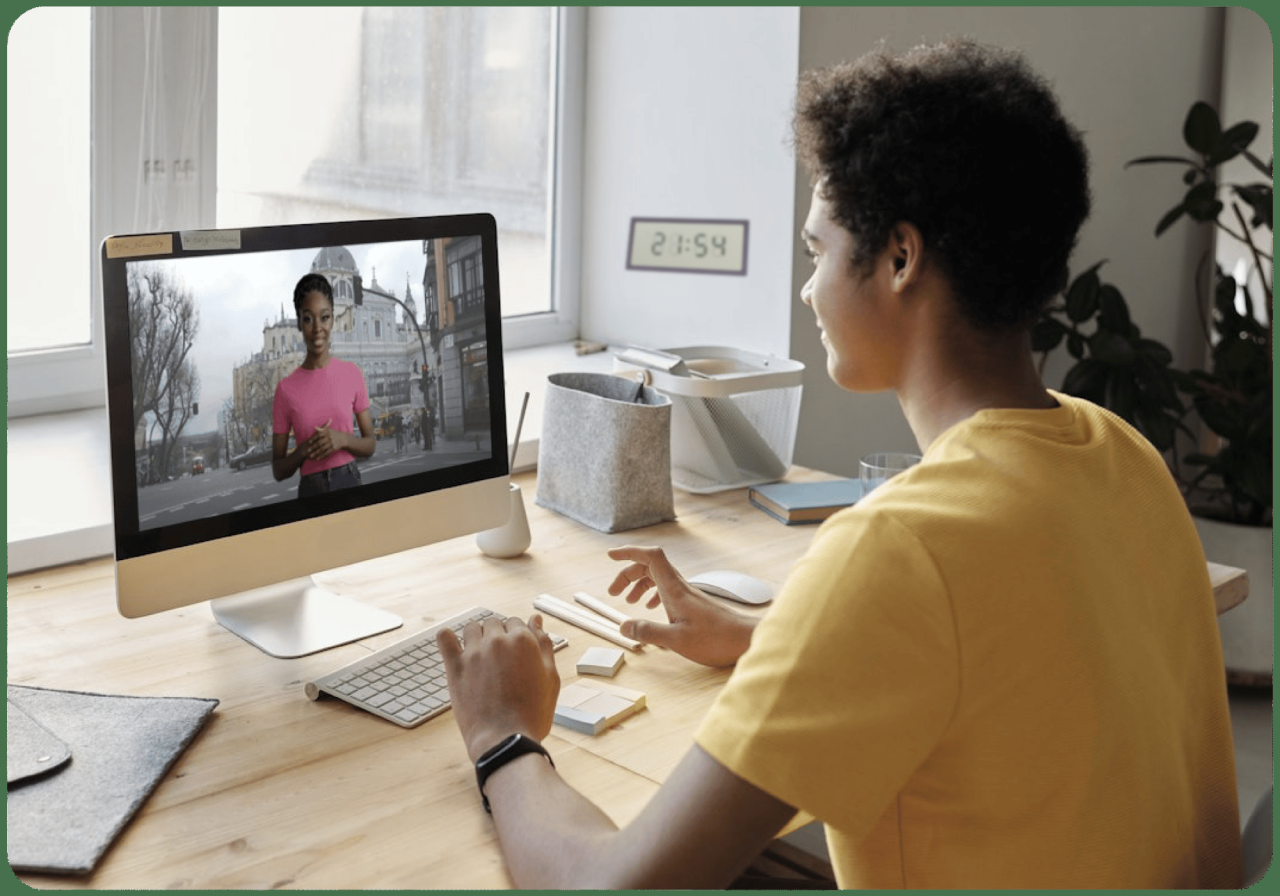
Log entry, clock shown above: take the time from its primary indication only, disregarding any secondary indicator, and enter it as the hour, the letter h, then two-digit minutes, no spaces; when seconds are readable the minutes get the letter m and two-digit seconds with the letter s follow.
21h54
